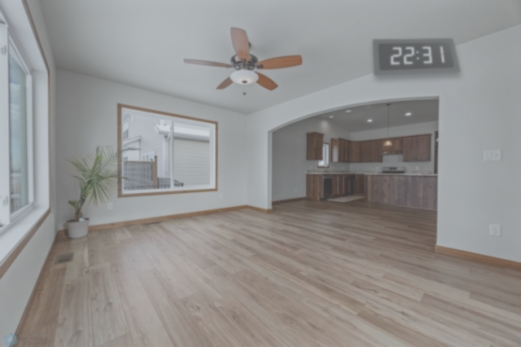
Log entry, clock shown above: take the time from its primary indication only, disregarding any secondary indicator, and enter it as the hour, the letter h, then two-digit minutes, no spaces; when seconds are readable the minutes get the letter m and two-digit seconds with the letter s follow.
22h31
